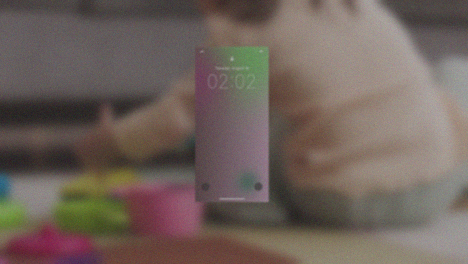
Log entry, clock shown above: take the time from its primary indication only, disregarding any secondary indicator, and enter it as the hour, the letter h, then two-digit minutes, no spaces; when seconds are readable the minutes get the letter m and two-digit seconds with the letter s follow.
2h02
